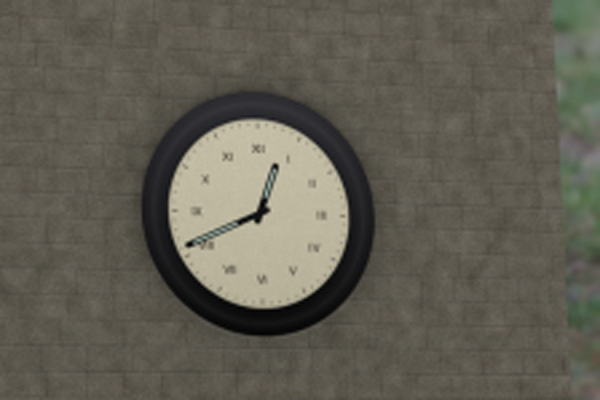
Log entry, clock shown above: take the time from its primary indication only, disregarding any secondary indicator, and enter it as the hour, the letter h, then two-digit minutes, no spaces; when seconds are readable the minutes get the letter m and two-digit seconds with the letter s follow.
12h41
